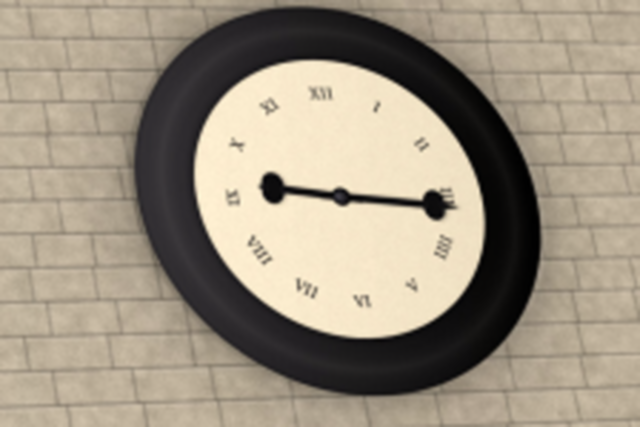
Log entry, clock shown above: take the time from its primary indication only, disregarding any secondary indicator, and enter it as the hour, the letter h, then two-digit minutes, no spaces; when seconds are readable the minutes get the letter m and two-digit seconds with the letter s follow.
9h16
